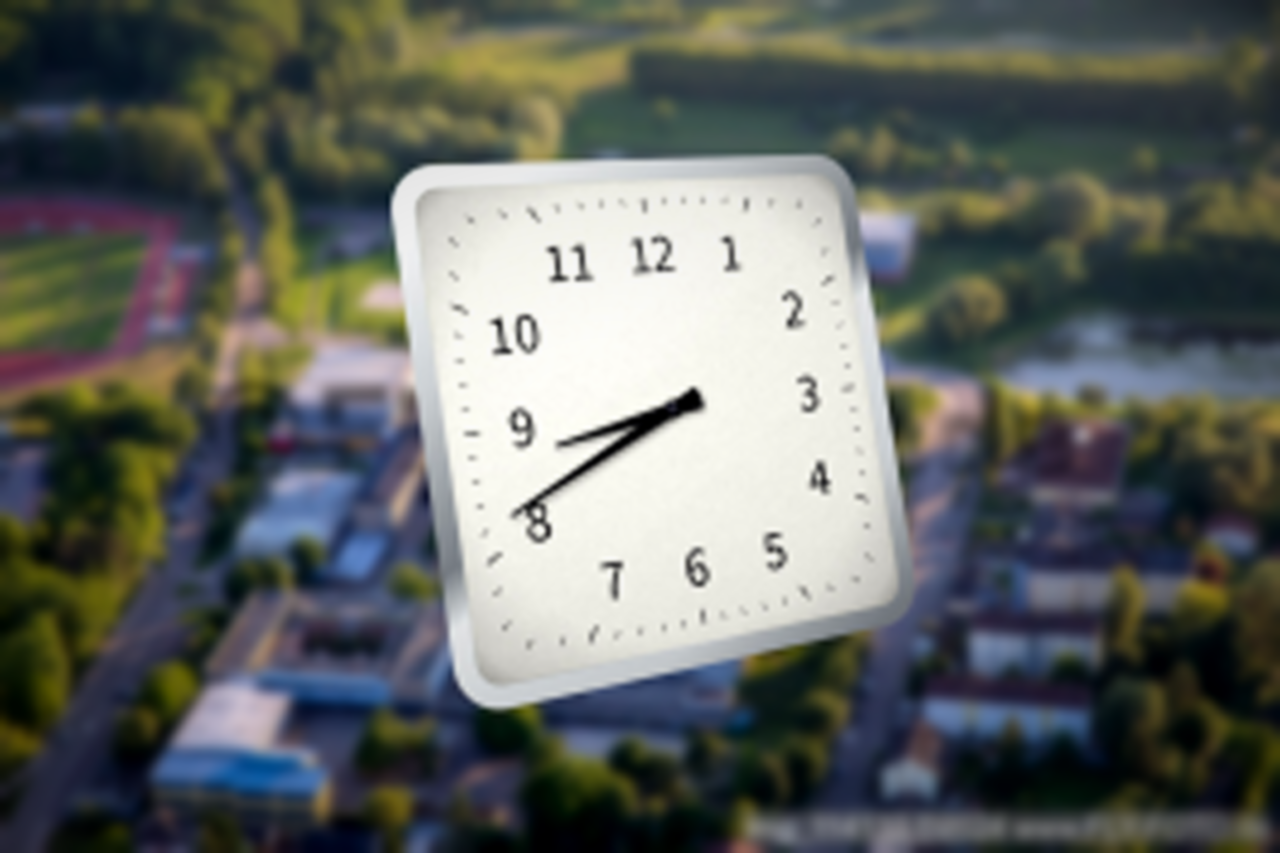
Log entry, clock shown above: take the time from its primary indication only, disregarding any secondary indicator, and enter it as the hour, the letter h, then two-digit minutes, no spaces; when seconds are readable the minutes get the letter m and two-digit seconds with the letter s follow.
8h41
